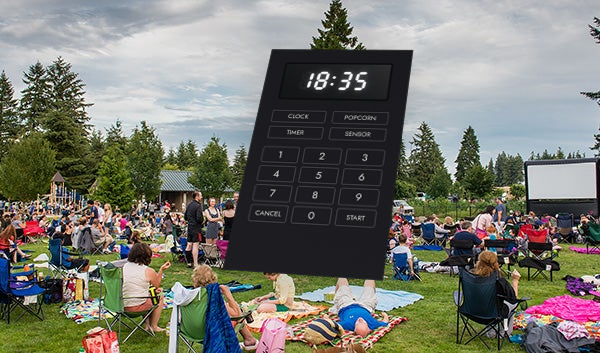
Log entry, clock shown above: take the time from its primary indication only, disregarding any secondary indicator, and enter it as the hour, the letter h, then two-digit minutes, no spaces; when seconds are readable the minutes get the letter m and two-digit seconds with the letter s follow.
18h35
